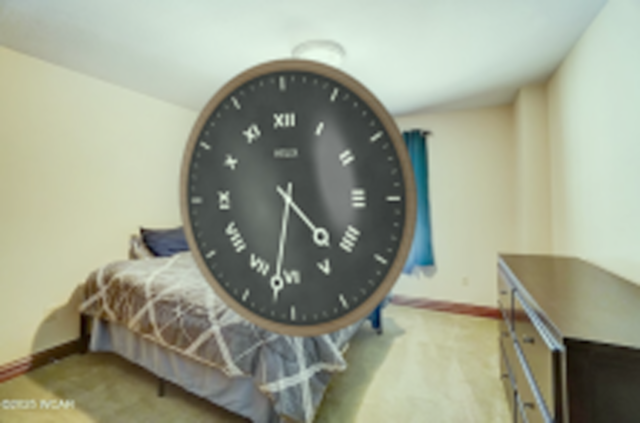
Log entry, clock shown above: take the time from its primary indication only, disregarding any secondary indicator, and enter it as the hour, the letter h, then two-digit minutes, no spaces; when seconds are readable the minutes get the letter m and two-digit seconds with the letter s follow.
4h32
